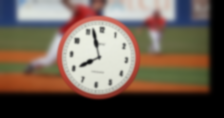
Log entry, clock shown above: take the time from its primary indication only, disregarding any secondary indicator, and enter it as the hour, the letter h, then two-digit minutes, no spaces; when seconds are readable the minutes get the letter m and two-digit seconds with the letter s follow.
7h57
